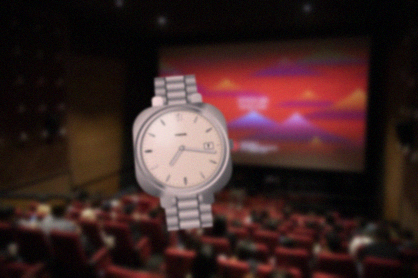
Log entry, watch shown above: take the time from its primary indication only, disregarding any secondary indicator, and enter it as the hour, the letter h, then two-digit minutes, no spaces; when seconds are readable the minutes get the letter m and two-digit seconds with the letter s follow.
7h17
